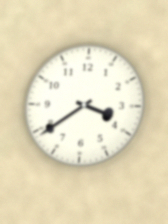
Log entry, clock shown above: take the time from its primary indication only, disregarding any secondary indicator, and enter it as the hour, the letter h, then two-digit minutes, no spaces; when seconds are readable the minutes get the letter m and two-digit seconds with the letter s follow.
3h39
